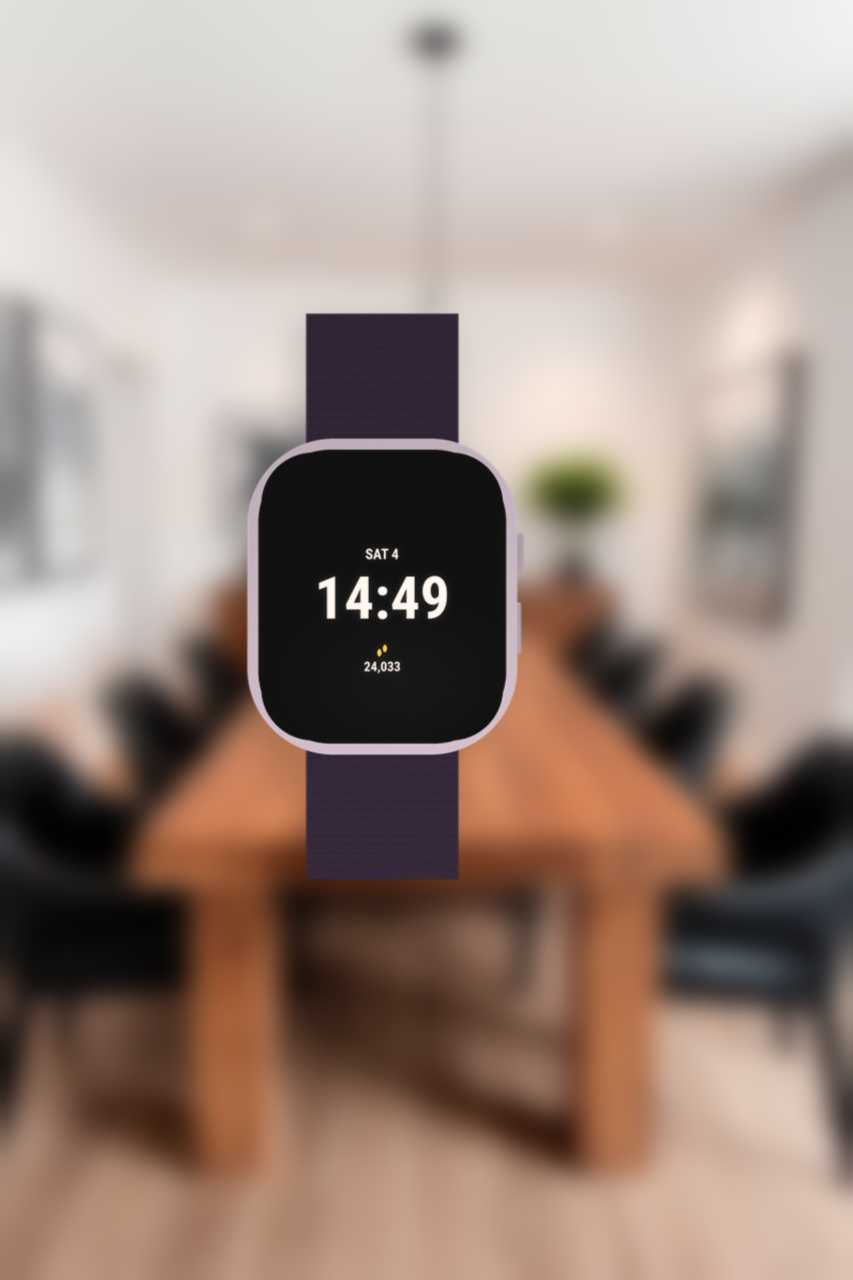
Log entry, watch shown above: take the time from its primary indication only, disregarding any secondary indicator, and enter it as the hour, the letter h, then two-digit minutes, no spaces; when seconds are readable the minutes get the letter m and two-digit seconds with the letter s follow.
14h49
